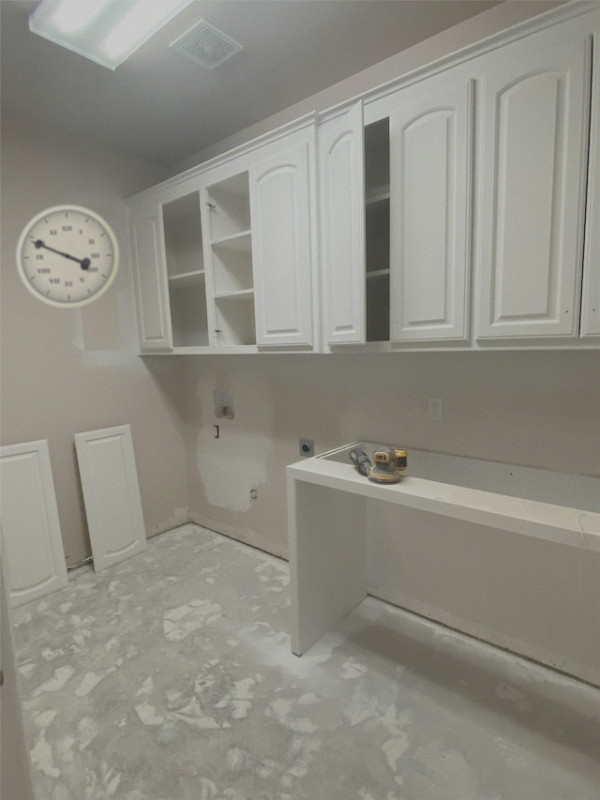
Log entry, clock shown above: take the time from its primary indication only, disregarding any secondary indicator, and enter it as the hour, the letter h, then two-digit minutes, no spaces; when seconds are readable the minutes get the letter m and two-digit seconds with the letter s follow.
3h49
